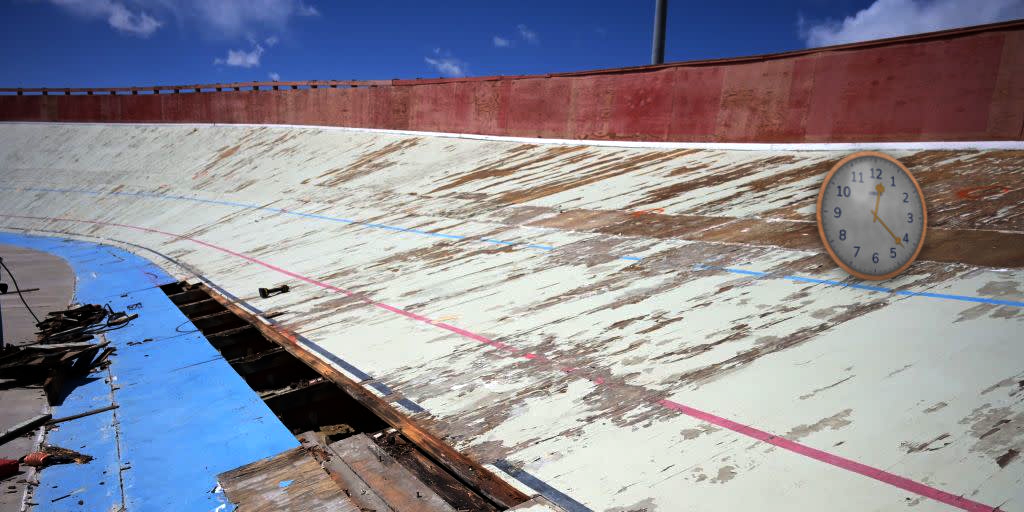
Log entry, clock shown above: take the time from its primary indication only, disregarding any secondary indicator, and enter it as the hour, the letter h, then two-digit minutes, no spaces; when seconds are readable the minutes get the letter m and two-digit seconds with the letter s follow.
12h22
